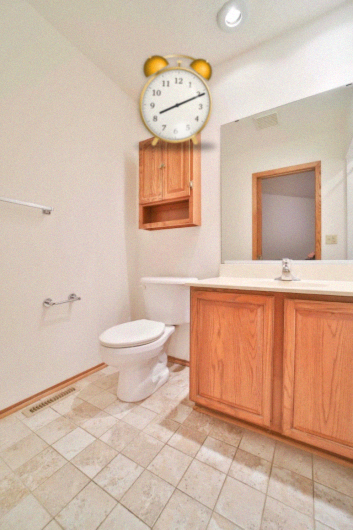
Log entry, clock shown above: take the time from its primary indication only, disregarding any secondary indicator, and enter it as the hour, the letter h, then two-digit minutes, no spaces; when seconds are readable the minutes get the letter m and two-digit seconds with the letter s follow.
8h11
